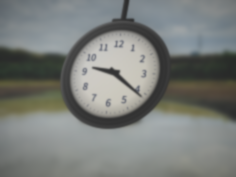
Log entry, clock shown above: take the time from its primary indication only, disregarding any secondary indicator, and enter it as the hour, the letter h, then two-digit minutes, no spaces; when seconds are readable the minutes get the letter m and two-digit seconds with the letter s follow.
9h21
